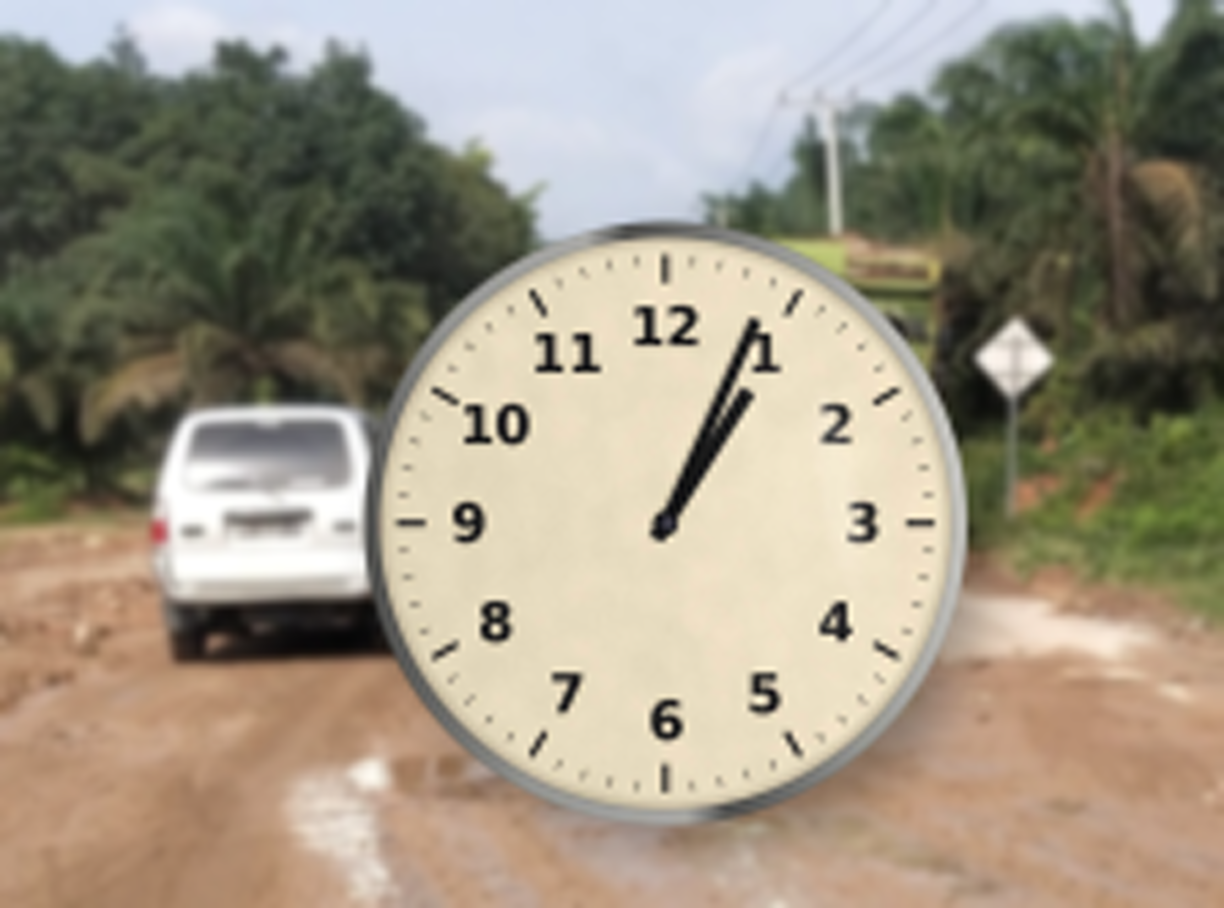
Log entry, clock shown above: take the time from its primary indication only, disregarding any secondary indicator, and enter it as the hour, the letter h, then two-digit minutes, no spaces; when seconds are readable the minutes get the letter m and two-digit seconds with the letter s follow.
1h04
